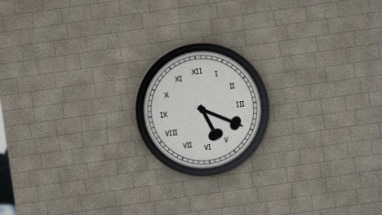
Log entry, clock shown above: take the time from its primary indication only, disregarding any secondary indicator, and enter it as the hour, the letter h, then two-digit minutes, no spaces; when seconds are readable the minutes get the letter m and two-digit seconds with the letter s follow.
5h20
